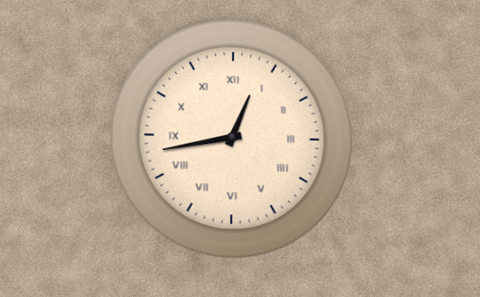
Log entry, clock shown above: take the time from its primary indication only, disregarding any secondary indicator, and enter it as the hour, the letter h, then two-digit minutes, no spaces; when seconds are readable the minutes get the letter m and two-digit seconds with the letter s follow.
12h43
